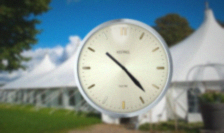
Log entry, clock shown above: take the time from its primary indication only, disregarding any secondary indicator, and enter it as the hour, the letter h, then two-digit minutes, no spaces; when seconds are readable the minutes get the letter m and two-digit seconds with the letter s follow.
10h23
